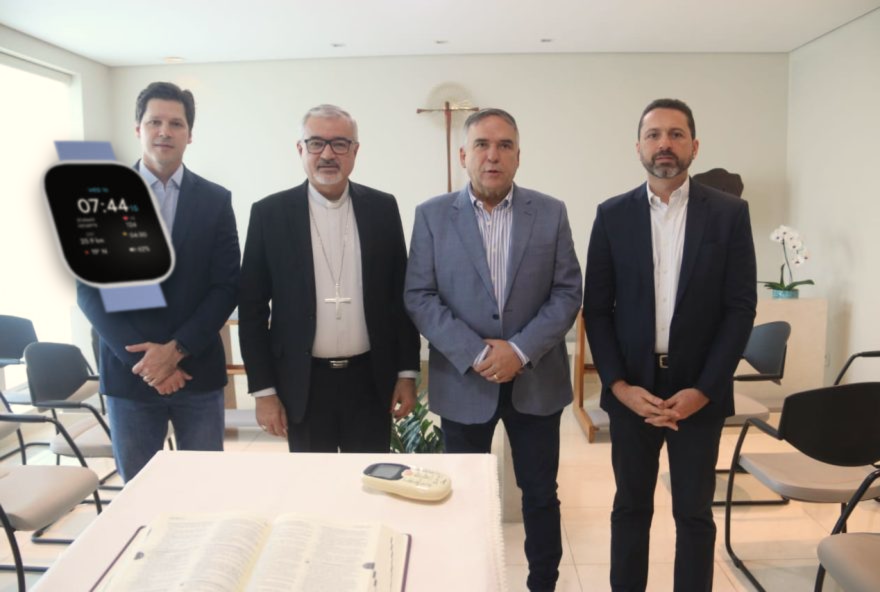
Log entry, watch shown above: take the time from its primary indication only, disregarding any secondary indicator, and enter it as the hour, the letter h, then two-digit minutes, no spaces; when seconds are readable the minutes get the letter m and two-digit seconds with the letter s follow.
7h44
